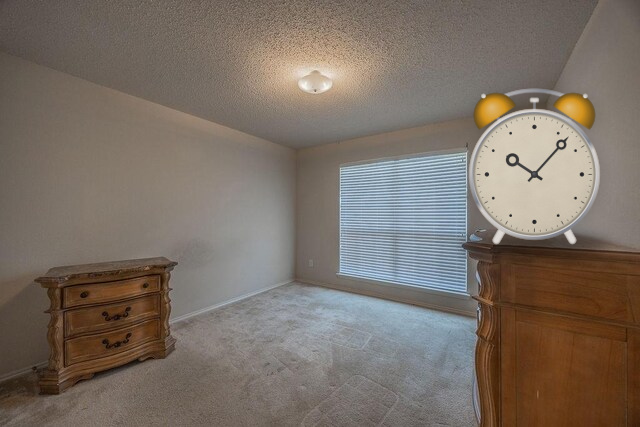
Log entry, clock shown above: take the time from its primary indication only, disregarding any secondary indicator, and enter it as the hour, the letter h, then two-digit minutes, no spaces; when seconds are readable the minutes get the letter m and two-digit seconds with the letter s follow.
10h07
